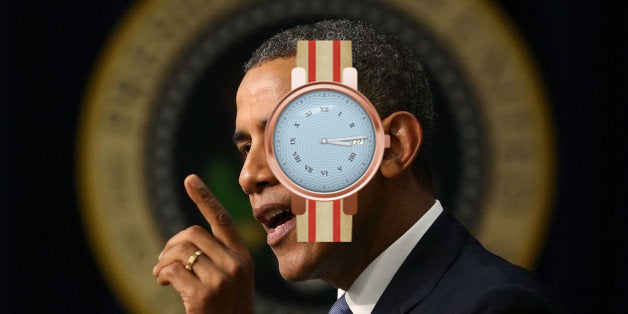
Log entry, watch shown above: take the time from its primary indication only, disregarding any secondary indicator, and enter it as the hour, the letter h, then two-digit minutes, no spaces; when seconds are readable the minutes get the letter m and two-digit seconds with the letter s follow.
3h14
